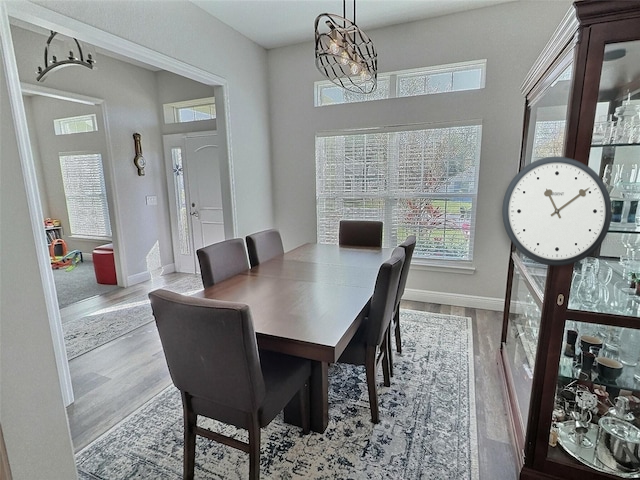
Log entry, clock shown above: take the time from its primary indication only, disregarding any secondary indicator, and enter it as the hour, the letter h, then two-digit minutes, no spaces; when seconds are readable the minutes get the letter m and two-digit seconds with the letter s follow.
11h09
